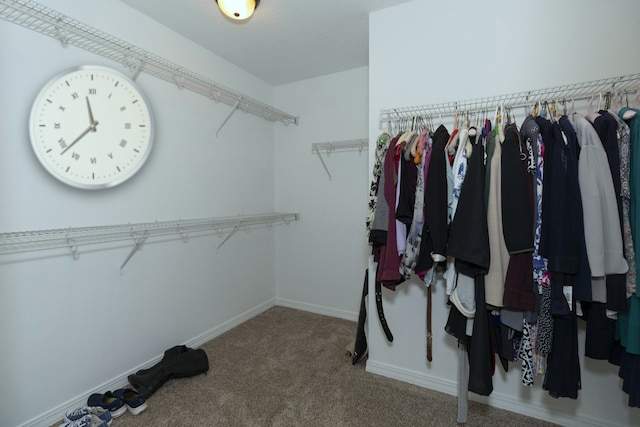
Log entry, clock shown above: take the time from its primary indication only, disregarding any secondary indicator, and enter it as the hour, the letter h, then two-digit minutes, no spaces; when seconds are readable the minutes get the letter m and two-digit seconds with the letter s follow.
11h38
